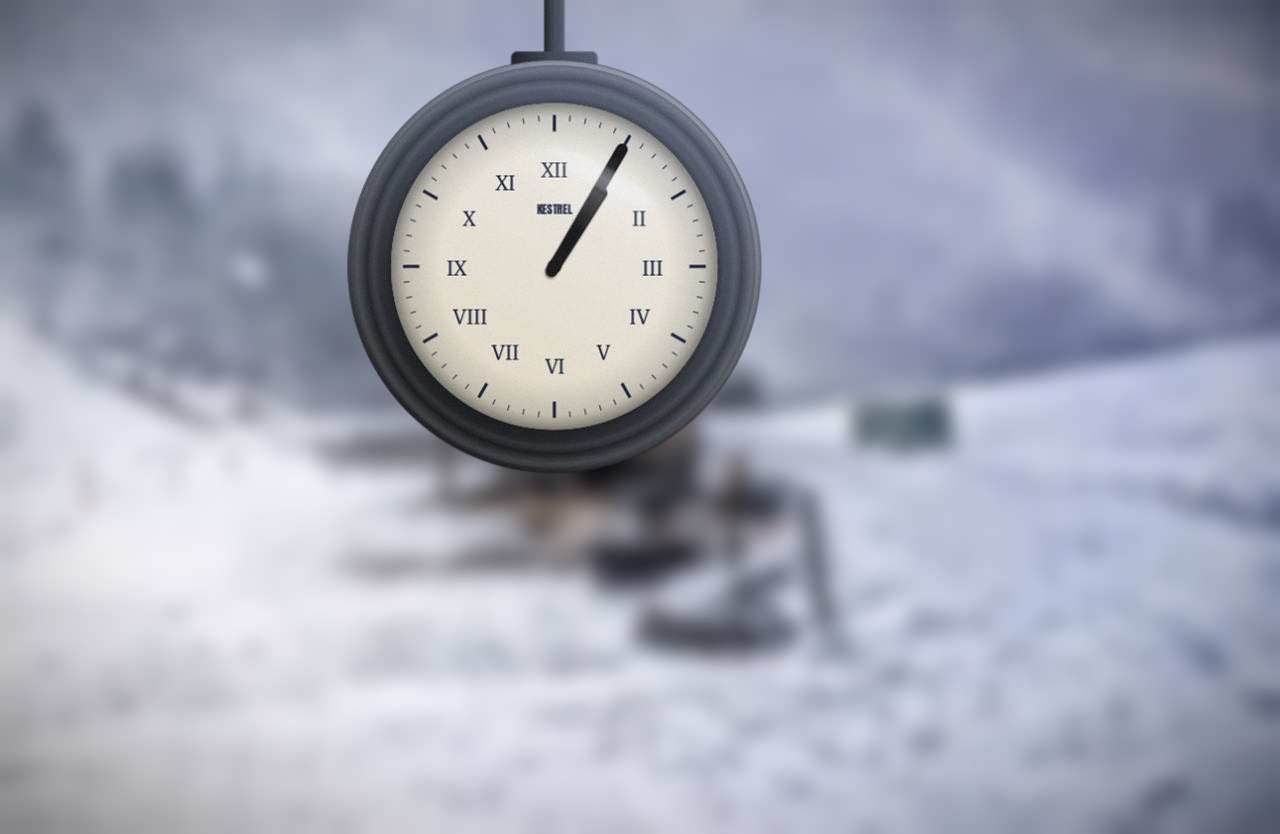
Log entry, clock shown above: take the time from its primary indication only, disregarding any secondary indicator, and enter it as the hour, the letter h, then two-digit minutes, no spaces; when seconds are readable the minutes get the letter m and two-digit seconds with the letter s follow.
1h05
